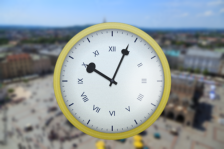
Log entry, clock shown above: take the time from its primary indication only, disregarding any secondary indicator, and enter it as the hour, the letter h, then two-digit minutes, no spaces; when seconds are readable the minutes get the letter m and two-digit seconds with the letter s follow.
10h04
